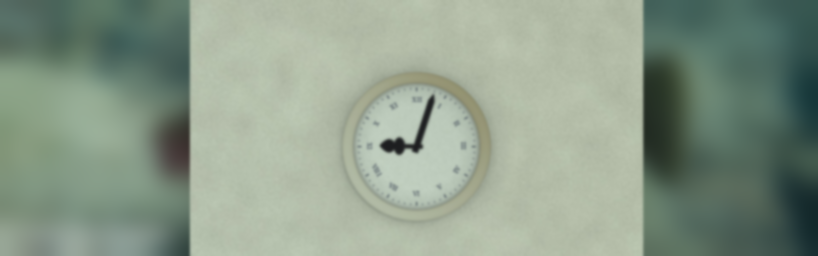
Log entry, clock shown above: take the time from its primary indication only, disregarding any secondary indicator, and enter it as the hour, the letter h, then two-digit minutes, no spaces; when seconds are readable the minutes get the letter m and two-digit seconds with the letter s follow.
9h03
